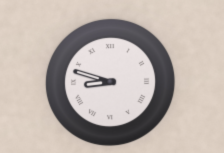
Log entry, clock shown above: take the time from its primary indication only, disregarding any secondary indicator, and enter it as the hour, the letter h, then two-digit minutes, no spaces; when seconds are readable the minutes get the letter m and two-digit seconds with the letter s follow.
8h48
